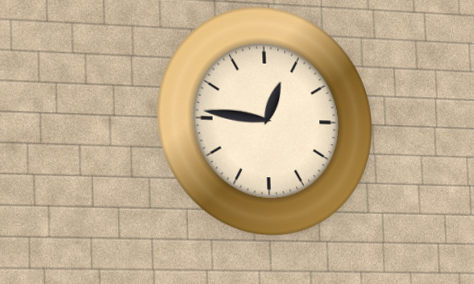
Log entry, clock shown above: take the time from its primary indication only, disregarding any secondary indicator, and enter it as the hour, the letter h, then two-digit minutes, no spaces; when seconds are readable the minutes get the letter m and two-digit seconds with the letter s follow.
12h46
